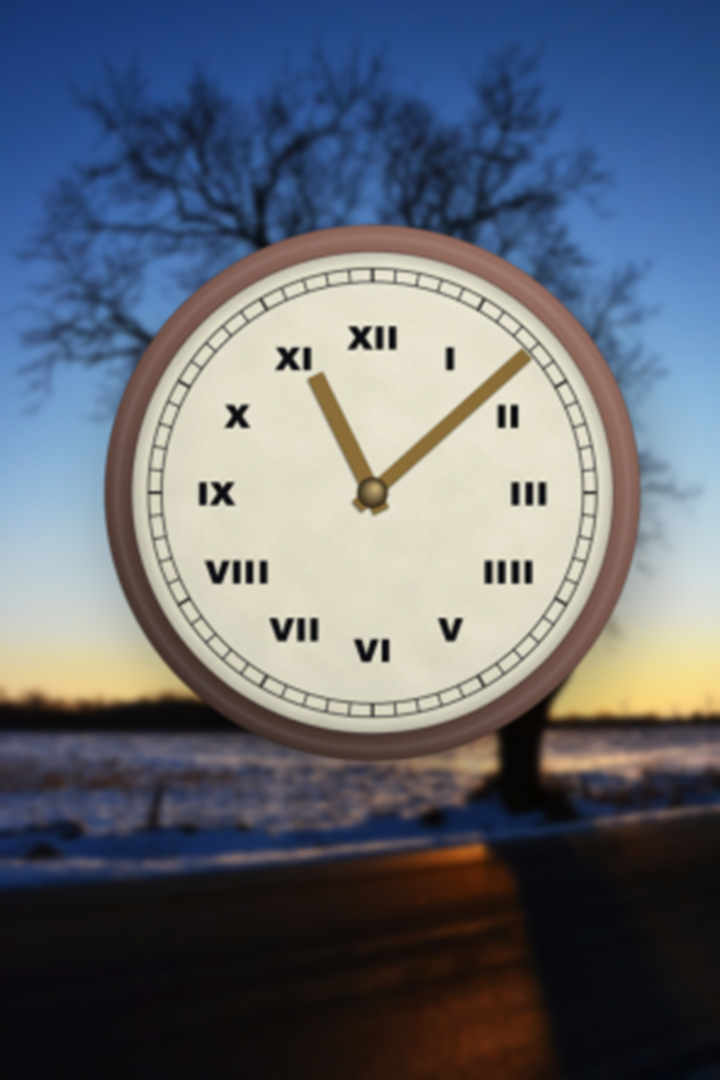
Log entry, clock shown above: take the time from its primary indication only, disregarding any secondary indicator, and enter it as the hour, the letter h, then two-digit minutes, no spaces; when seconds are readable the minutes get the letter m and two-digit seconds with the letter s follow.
11h08
